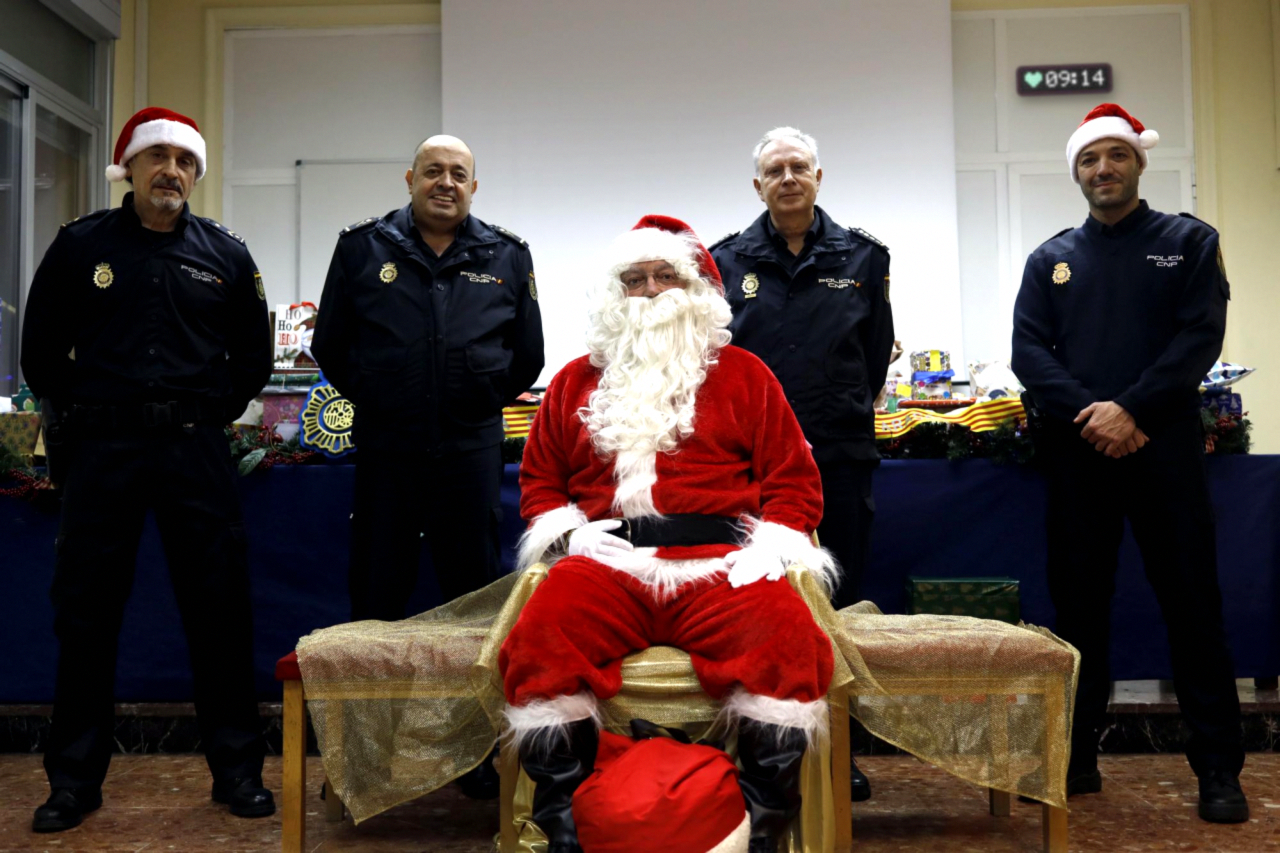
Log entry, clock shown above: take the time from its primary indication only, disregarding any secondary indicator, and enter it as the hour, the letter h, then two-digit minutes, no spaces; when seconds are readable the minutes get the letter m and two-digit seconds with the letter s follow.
9h14
